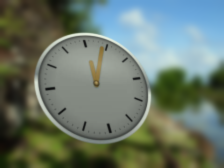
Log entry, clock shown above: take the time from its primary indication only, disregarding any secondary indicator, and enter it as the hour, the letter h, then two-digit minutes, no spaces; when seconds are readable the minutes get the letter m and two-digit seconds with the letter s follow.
12h04
